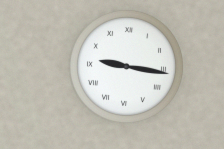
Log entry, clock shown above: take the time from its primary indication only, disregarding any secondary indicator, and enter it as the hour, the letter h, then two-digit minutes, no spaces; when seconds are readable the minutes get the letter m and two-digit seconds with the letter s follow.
9h16
